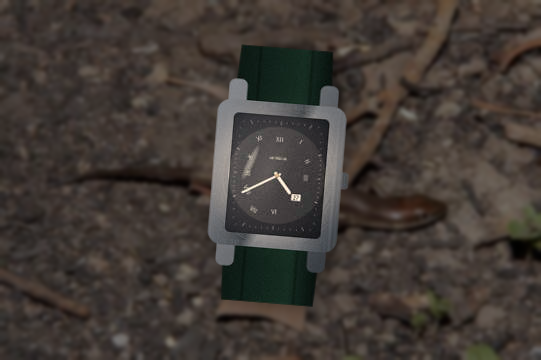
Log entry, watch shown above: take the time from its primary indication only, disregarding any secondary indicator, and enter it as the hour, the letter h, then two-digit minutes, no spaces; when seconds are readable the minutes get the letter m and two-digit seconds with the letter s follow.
4h40
